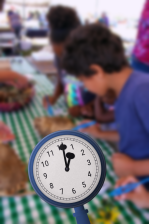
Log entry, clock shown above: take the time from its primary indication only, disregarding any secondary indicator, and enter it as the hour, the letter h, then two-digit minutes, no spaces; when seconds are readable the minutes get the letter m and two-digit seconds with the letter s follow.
1h01
